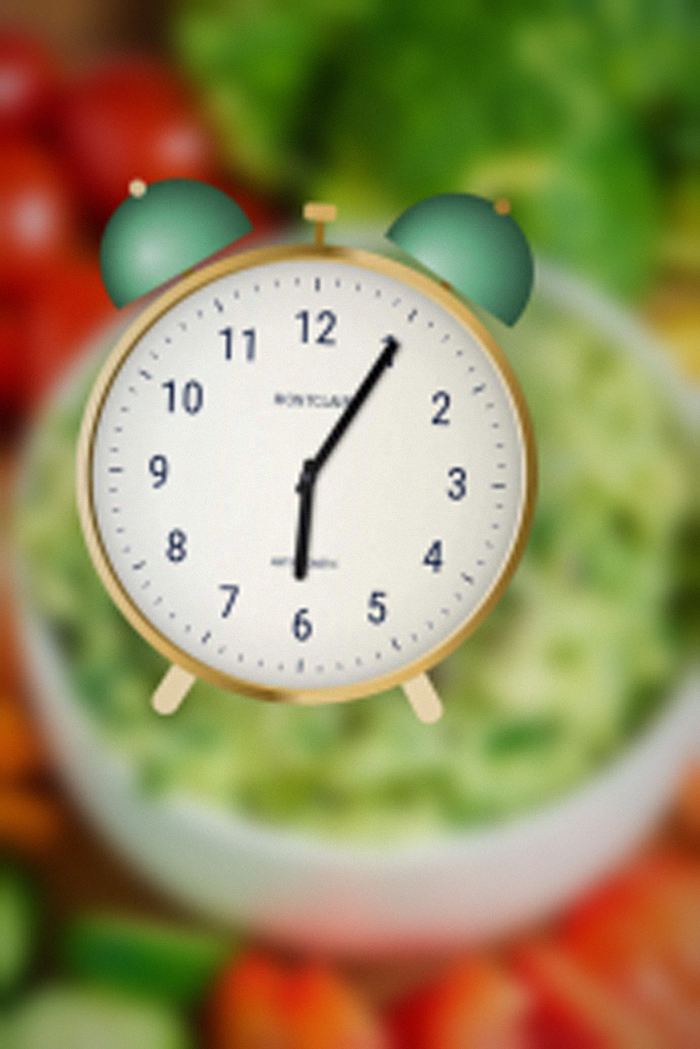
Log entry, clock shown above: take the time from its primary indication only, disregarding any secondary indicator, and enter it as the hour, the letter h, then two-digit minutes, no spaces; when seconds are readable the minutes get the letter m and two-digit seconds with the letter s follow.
6h05
